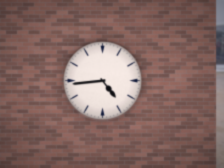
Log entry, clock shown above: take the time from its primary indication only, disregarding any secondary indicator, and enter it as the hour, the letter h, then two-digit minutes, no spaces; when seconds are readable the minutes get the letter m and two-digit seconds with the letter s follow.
4h44
